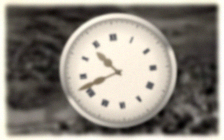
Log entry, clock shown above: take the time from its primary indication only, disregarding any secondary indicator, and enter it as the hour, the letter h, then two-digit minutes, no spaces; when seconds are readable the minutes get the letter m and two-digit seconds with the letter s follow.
10h42
